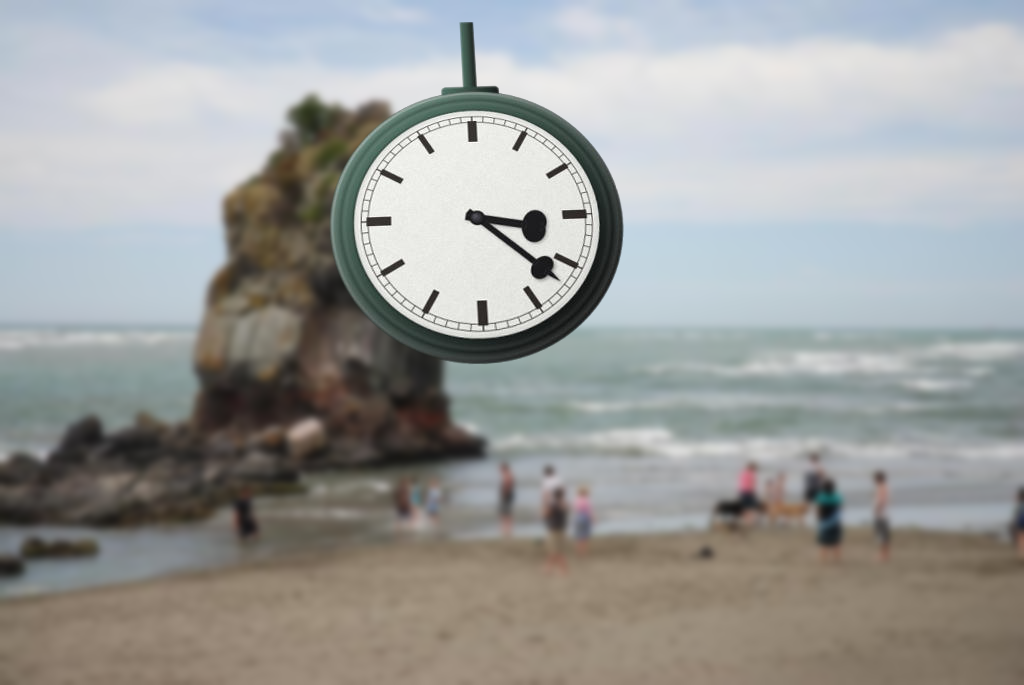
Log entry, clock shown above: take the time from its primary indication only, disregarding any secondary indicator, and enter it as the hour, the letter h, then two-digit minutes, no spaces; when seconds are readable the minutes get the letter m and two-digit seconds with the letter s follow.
3h22
